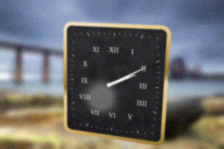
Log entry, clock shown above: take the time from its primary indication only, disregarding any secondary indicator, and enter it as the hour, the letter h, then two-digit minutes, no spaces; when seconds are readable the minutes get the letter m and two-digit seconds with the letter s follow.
2h10
